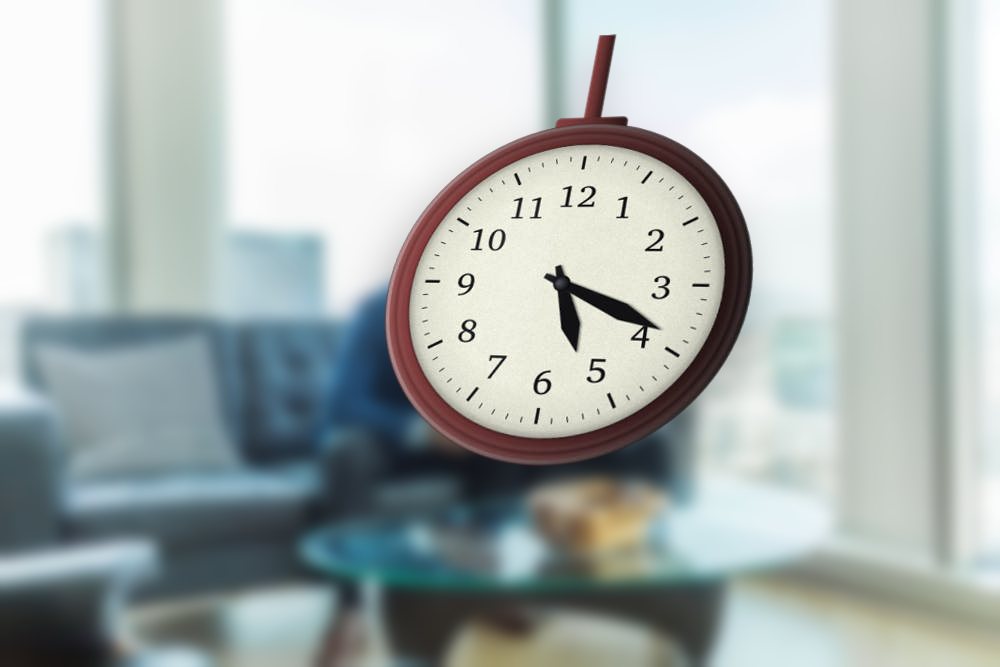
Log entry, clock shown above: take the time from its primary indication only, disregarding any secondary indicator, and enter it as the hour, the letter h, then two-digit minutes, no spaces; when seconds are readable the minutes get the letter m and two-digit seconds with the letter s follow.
5h19
